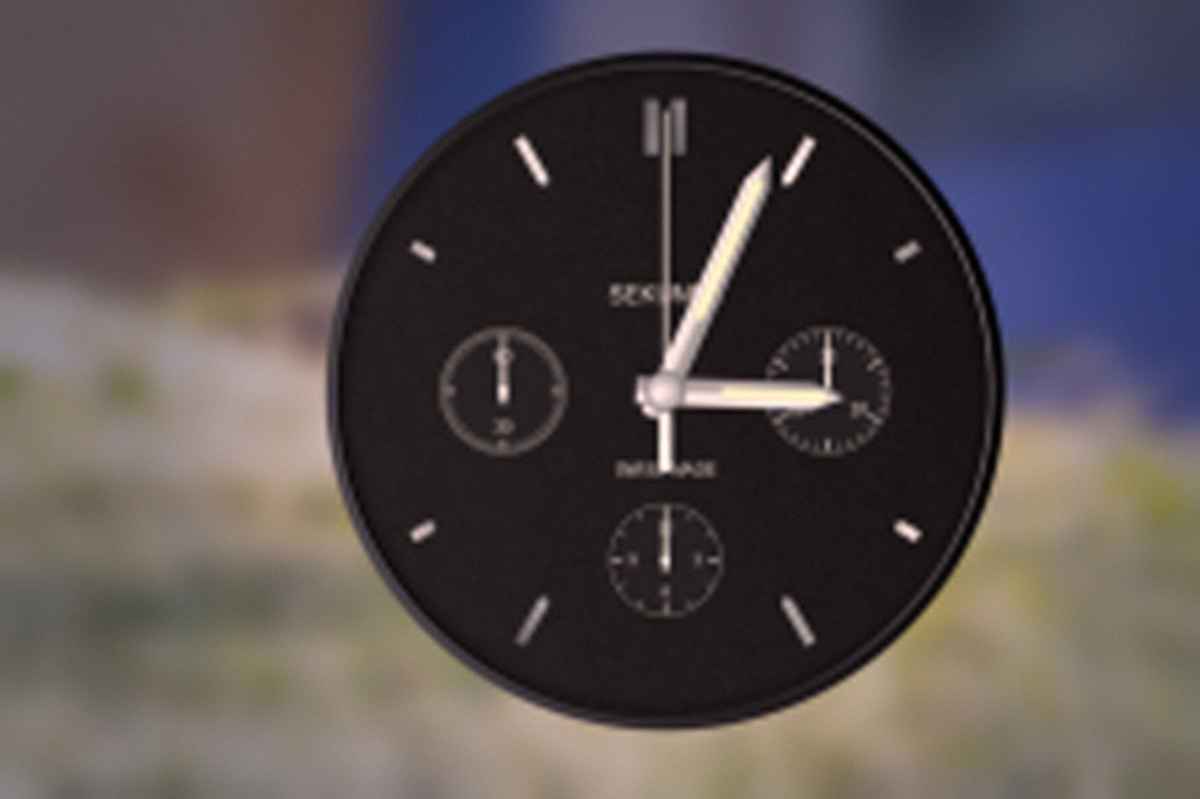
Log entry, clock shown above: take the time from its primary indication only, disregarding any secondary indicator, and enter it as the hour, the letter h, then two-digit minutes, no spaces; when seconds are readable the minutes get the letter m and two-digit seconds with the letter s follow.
3h04
